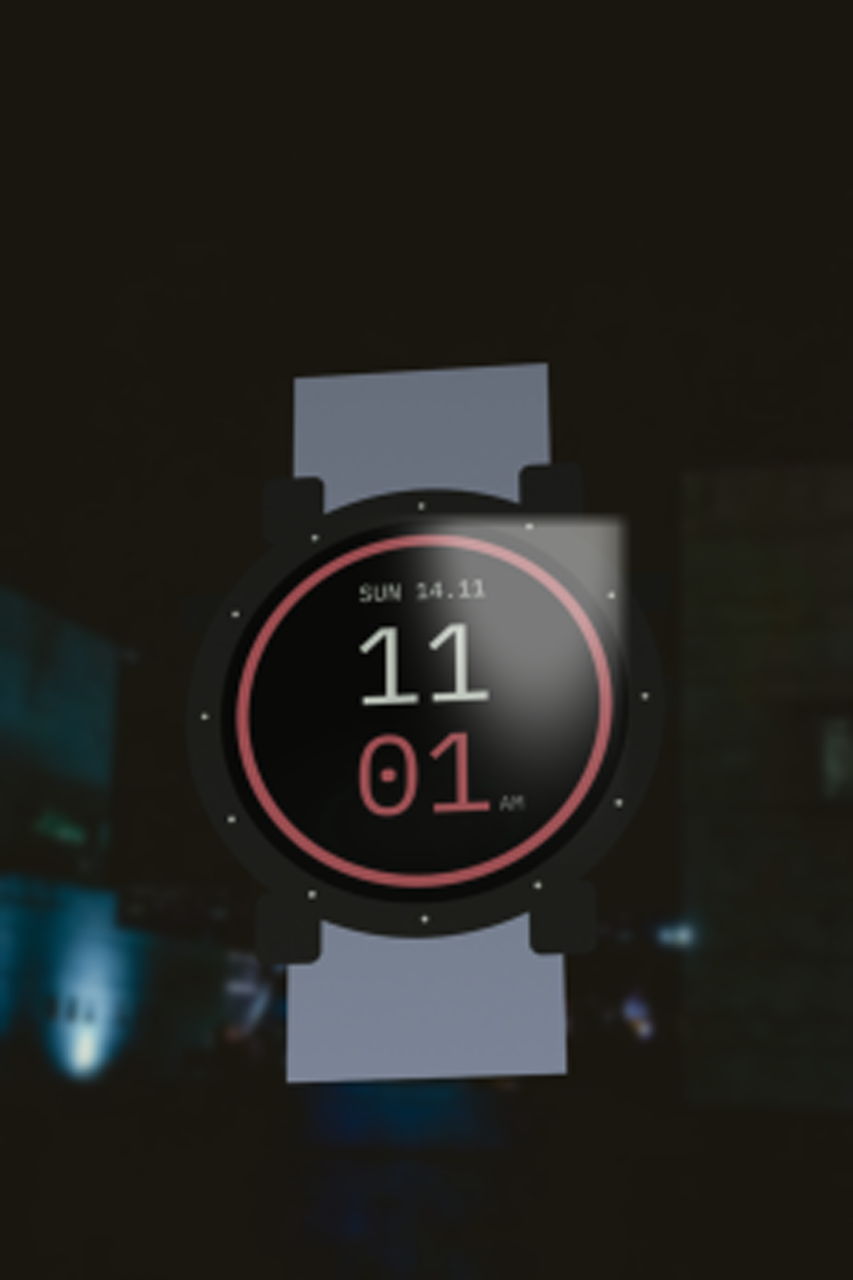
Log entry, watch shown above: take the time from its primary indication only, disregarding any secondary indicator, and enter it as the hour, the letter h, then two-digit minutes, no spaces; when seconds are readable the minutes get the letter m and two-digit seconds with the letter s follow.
11h01
